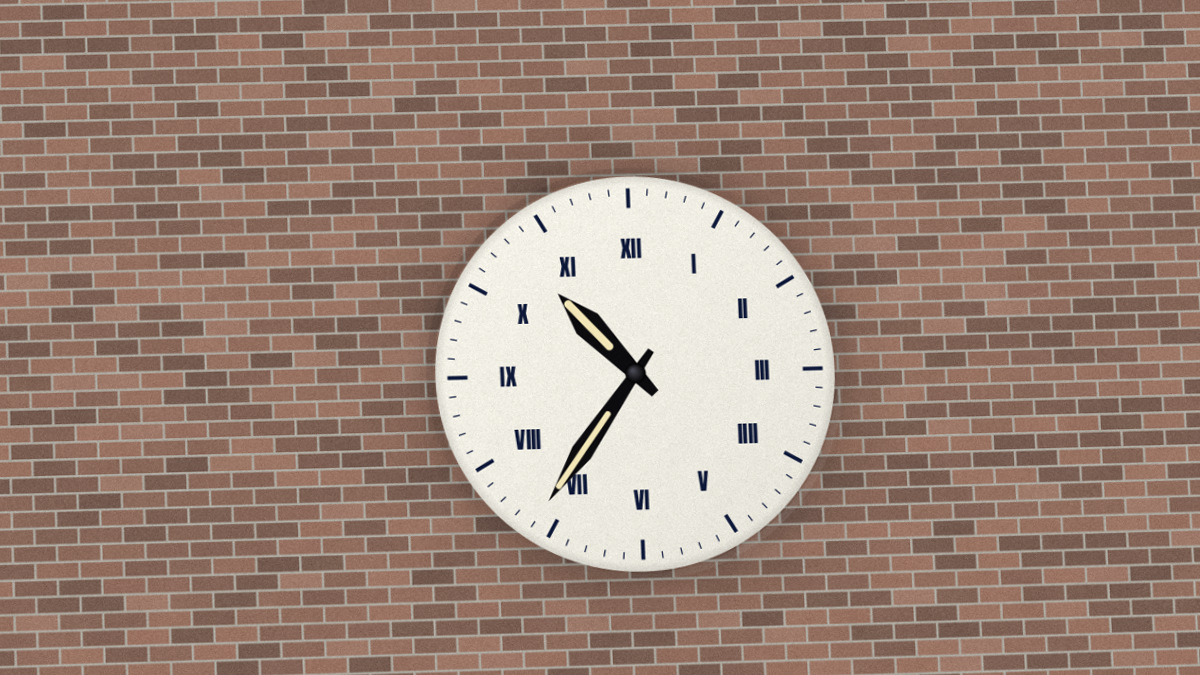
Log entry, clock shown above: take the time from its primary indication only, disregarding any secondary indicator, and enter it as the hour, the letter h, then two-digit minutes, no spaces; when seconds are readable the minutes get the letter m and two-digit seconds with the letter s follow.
10h36
